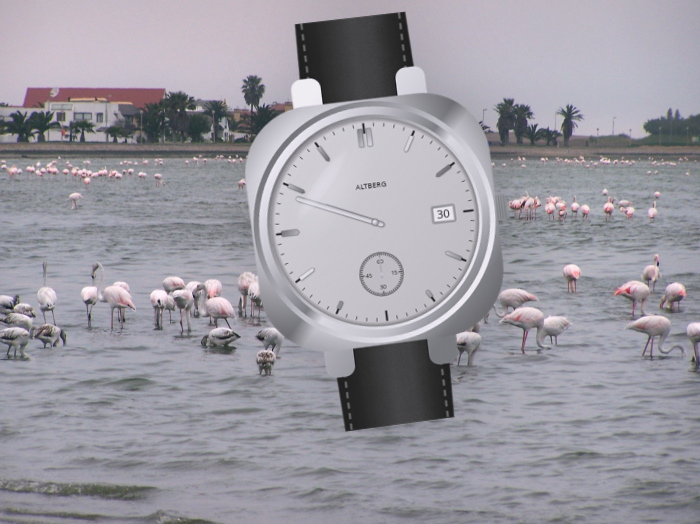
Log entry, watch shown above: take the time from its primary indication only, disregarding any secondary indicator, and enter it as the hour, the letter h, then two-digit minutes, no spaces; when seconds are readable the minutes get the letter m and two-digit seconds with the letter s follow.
9h49
